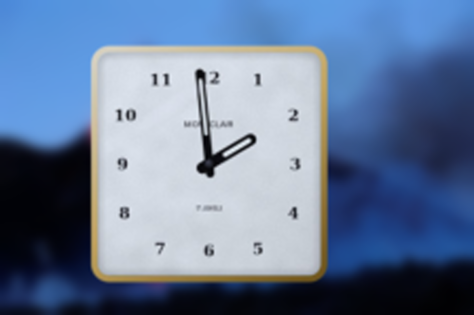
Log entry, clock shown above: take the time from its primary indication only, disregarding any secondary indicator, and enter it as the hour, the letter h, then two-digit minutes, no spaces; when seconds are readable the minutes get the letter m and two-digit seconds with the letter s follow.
1h59
